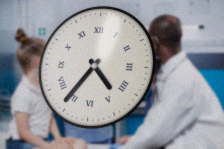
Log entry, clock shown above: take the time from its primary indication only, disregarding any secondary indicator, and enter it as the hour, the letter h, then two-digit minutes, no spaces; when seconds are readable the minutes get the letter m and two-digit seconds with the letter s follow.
4h36
